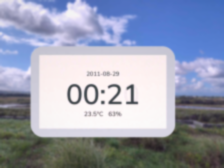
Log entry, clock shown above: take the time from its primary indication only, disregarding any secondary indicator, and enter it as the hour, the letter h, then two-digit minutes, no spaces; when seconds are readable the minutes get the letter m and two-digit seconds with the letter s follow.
0h21
